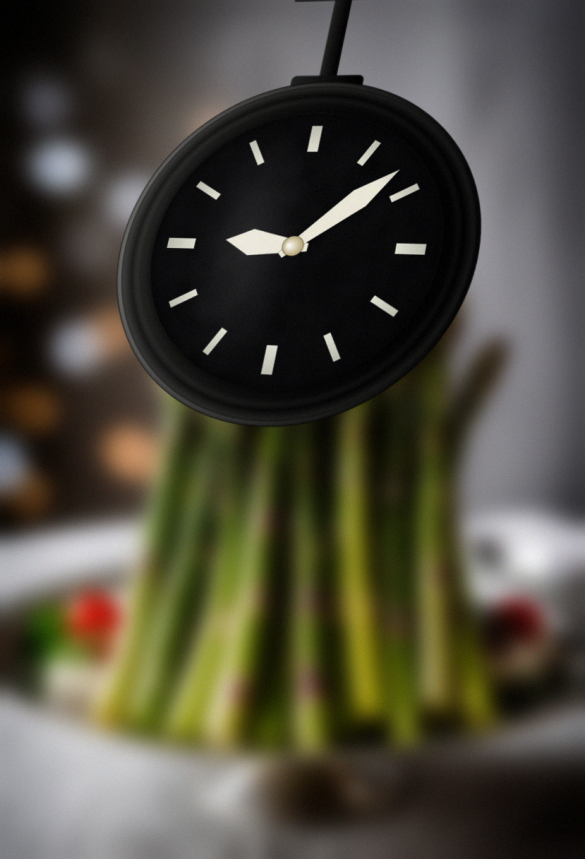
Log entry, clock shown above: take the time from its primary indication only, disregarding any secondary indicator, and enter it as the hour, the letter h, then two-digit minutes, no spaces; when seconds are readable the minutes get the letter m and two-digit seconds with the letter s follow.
9h08
